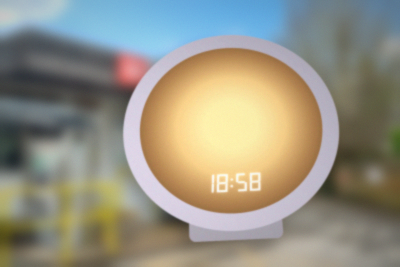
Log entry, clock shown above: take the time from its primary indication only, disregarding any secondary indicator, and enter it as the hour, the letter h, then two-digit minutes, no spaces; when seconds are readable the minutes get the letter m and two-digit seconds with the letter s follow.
18h58
